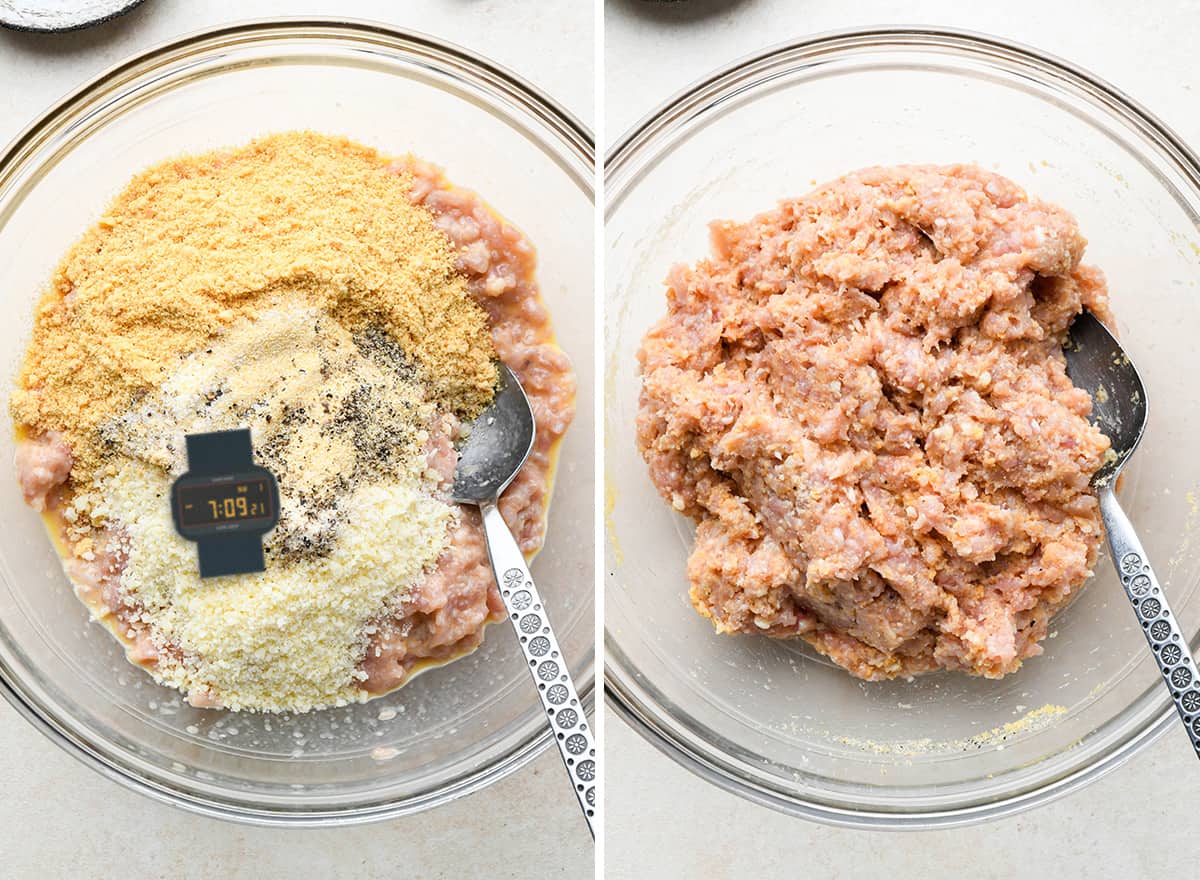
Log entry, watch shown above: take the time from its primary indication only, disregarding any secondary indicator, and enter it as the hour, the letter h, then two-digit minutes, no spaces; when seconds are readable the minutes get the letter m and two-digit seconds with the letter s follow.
7h09
